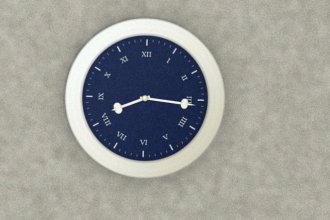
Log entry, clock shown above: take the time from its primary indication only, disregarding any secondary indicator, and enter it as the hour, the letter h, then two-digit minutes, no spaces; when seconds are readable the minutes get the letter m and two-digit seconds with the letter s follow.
8h16
